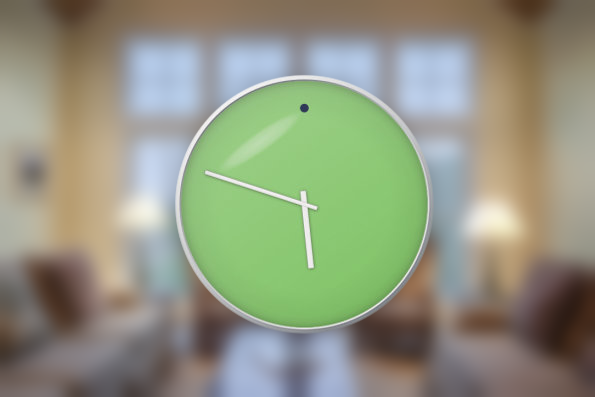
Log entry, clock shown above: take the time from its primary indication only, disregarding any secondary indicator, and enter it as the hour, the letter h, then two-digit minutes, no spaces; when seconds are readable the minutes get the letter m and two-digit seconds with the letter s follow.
5h48
